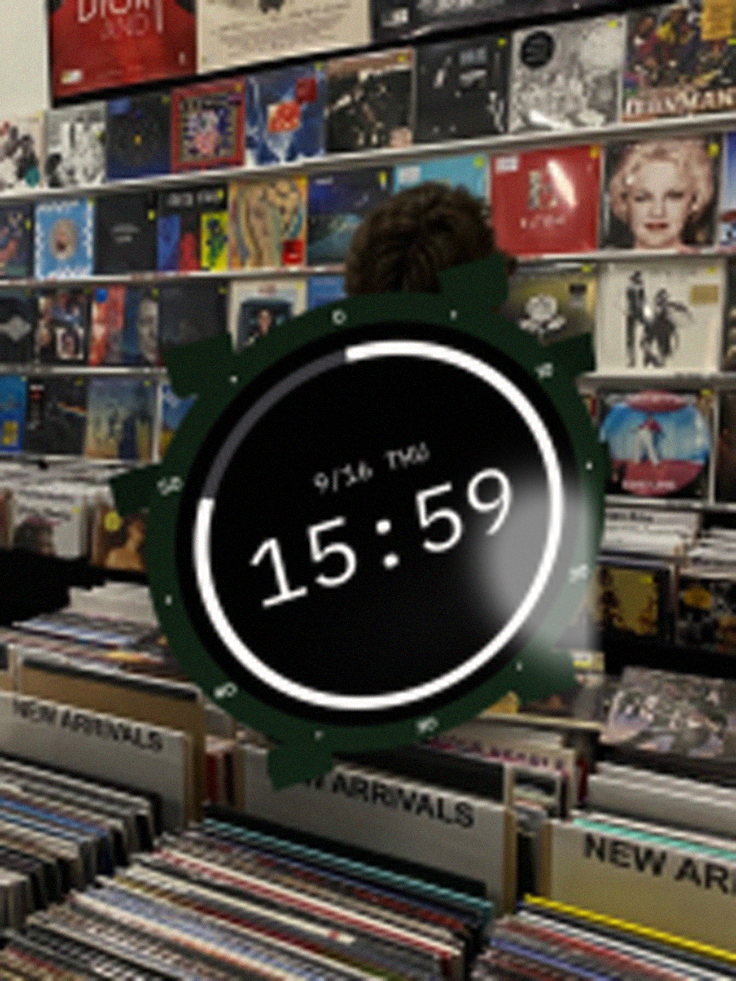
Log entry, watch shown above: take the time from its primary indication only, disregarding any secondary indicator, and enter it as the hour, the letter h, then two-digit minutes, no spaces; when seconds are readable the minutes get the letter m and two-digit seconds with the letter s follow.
15h59
